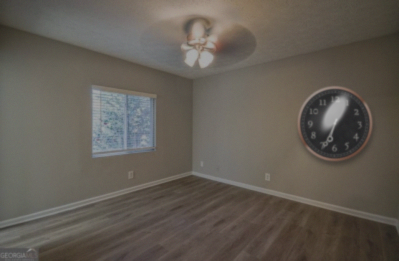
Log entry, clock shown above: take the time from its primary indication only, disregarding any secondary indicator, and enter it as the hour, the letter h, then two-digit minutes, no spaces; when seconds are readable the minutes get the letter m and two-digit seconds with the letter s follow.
6h34
